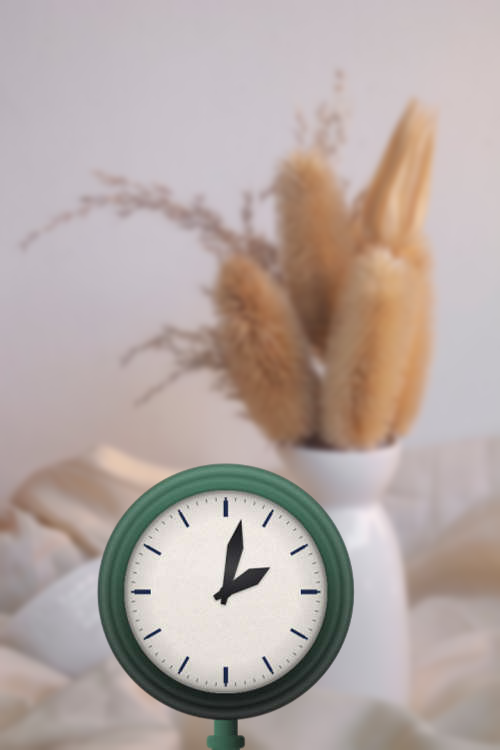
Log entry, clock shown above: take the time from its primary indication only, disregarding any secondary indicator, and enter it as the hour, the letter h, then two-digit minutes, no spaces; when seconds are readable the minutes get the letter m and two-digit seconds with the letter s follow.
2h02
